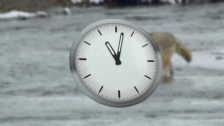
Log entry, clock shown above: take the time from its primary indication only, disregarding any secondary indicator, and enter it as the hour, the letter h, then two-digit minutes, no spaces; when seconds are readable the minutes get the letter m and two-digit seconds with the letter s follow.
11h02
